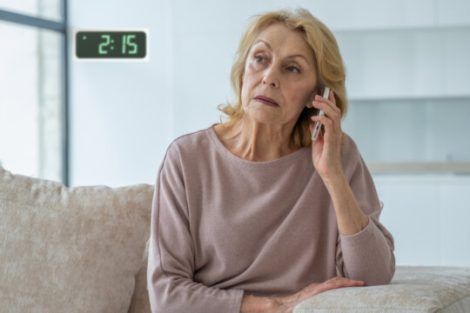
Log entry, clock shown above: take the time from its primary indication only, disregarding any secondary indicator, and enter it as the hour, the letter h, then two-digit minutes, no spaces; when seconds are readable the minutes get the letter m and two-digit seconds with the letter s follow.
2h15
